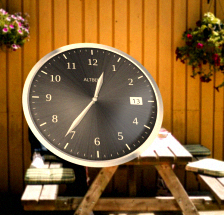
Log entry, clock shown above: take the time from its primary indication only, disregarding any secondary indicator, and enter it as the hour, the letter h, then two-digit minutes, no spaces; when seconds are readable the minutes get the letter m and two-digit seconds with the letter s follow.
12h36
